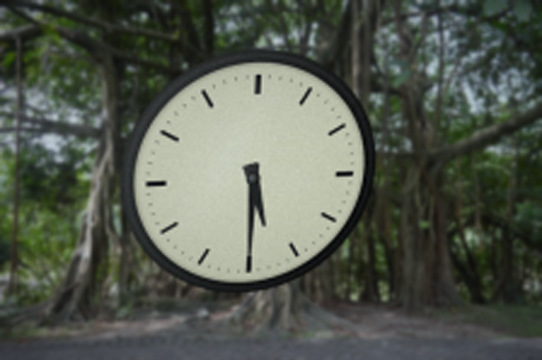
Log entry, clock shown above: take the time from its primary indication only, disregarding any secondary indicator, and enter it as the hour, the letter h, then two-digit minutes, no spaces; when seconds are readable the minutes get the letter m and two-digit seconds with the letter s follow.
5h30
